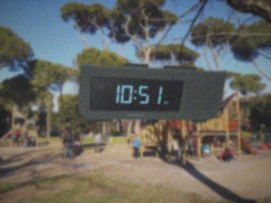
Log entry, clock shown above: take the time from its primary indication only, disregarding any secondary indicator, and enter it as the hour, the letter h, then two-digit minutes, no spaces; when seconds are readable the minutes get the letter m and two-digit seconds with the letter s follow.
10h51
